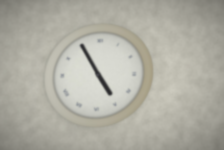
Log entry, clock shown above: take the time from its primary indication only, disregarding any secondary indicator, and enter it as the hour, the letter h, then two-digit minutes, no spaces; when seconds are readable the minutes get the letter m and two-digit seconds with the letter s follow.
4h55
